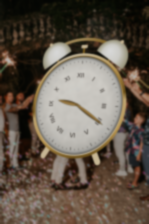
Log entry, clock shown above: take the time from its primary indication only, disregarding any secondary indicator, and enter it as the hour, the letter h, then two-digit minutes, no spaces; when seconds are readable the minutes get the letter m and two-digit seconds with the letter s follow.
9h20
